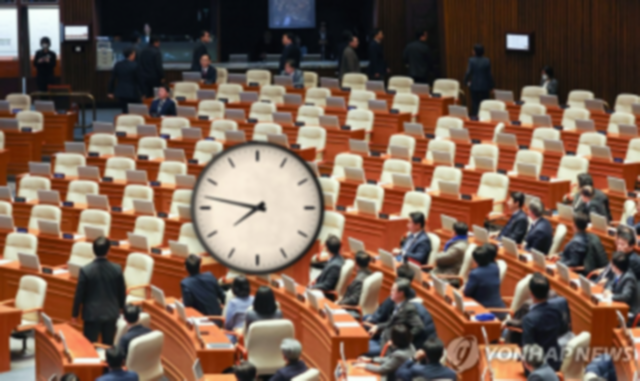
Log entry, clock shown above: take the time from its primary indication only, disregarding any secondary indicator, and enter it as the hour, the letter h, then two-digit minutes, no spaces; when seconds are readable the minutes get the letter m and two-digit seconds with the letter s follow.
7h47
